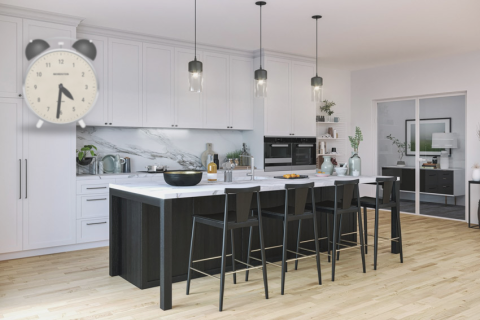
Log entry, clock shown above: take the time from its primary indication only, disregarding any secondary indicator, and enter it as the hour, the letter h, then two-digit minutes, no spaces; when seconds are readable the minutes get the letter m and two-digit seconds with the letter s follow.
4h31
